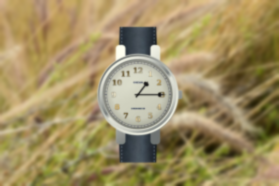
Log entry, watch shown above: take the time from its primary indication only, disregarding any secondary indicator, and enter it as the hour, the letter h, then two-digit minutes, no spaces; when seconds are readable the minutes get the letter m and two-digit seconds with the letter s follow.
1h15
